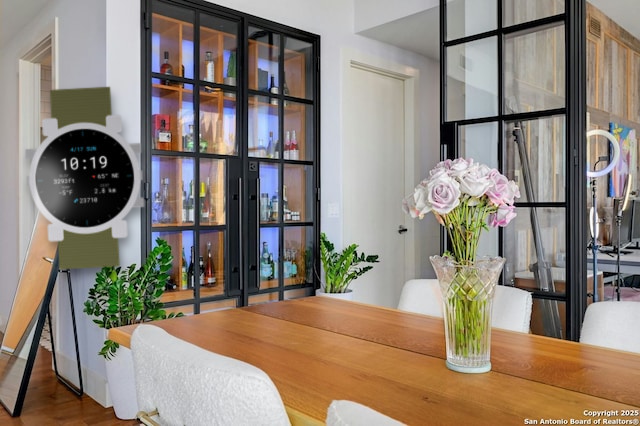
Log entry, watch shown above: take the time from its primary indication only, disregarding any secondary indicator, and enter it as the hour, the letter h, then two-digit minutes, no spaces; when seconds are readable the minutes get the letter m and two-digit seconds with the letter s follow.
10h19
